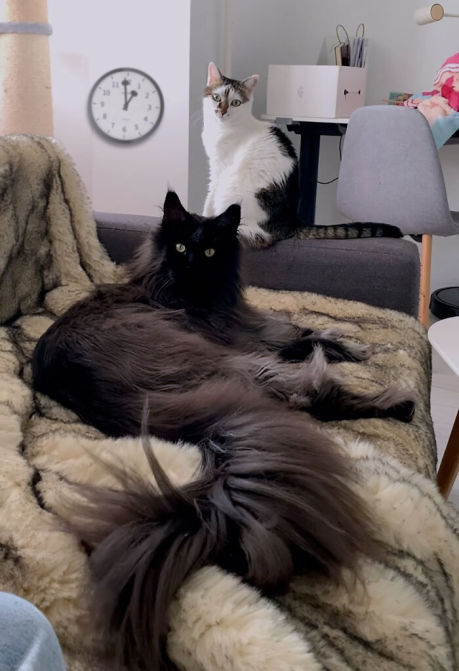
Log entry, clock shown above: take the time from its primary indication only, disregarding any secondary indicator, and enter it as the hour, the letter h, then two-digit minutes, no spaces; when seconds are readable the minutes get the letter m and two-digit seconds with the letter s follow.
12h59
